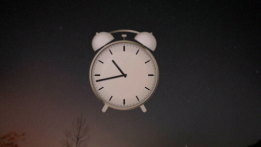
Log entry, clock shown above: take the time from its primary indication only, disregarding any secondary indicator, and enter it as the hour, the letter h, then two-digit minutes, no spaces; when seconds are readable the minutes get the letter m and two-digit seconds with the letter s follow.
10h43
